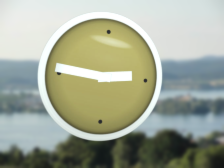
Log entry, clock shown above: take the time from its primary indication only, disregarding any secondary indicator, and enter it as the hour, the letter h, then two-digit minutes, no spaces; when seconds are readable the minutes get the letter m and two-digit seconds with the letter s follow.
2h46
